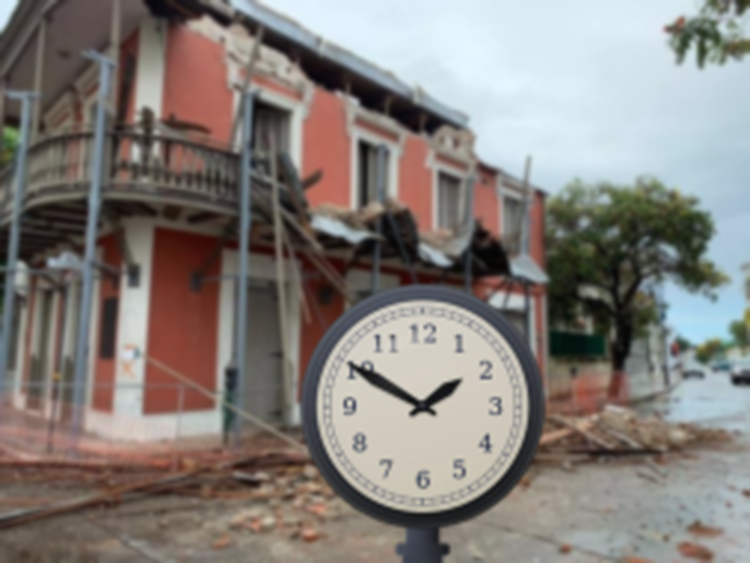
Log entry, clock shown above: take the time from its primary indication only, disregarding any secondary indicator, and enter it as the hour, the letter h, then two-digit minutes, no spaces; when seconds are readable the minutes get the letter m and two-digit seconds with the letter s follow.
1h50
